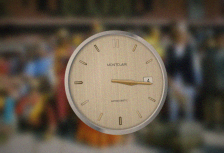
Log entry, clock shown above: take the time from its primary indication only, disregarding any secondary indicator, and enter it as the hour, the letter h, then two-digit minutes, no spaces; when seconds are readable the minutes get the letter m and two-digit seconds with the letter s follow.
3h16
